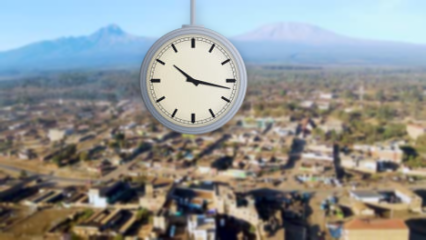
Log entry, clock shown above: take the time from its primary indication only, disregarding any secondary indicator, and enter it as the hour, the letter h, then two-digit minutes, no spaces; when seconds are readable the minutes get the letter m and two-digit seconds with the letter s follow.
10h17
